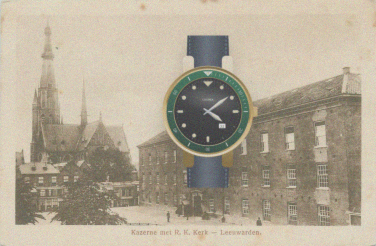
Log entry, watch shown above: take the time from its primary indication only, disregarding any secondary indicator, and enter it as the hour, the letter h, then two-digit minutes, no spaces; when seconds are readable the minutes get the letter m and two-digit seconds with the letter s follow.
4h09
